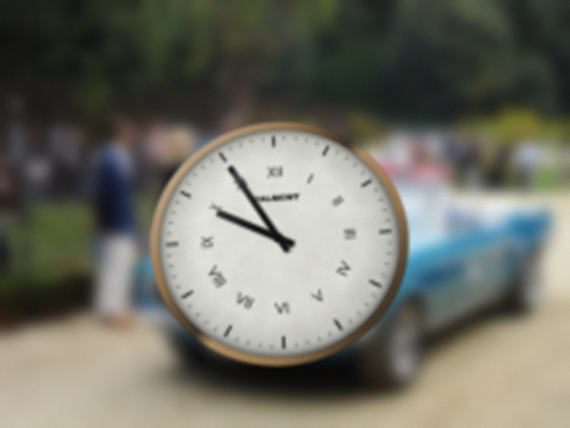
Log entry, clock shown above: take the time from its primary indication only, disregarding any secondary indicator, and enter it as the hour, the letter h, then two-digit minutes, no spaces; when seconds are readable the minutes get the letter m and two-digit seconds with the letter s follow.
9h55
